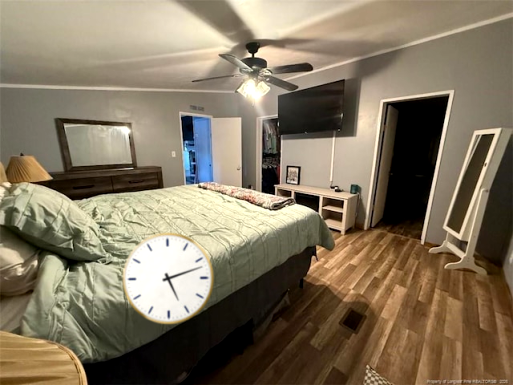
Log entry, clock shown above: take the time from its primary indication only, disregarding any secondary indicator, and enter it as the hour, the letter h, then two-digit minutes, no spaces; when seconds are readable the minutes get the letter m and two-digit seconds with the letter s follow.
5h12
